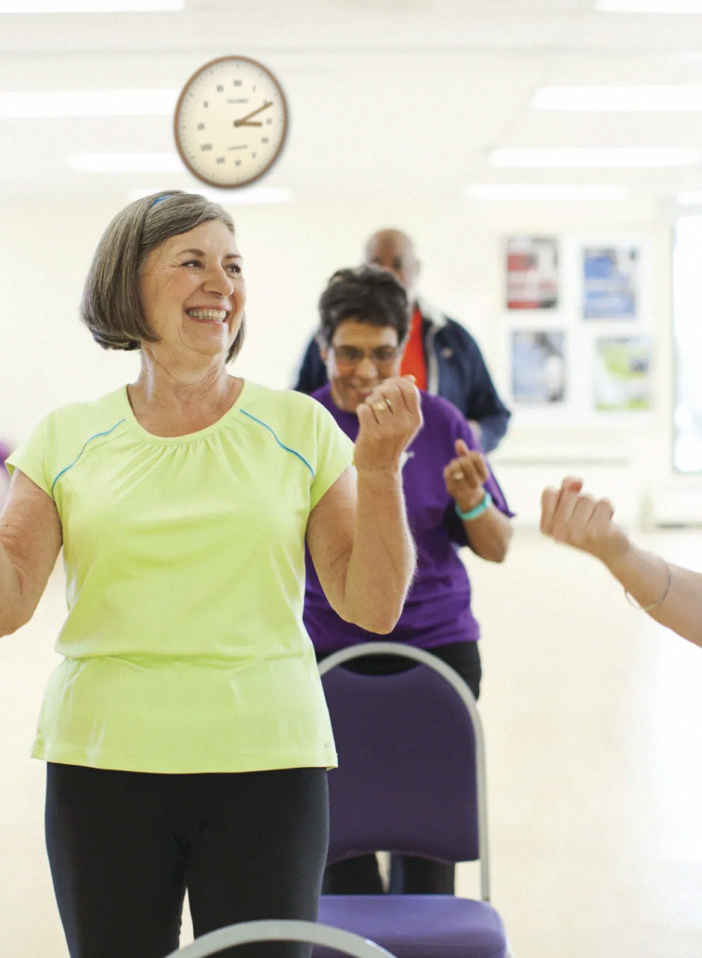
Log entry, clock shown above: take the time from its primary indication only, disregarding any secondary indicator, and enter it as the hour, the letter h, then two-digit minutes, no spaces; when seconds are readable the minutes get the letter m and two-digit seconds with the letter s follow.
3h11
